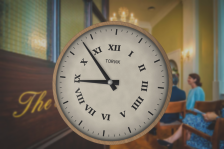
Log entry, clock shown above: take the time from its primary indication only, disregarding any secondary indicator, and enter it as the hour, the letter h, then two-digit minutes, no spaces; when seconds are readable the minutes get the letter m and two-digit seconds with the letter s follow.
8h53
